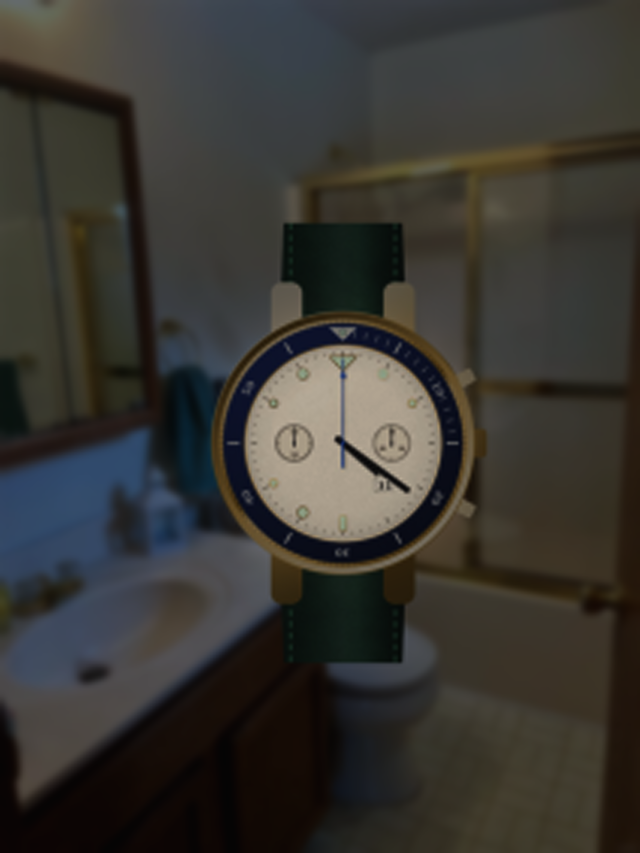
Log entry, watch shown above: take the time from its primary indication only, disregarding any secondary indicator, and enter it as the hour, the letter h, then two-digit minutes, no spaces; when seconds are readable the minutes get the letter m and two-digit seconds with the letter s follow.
4h21
